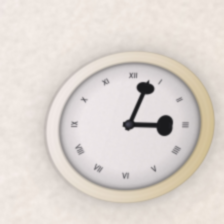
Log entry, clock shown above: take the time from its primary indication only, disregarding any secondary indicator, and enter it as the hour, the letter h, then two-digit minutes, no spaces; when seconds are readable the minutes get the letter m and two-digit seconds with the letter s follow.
3h03
